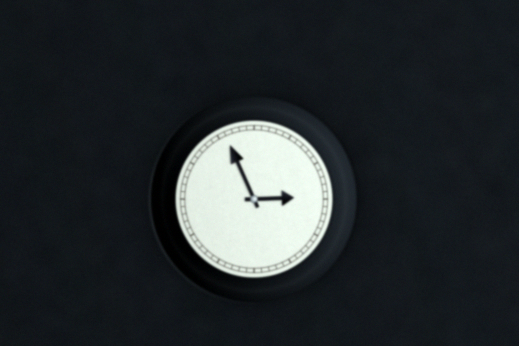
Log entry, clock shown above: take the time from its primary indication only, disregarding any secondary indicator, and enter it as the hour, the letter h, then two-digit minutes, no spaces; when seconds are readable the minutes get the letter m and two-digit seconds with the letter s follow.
2h56
